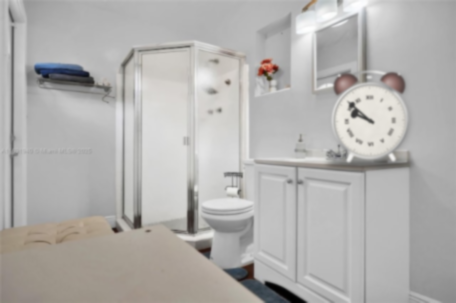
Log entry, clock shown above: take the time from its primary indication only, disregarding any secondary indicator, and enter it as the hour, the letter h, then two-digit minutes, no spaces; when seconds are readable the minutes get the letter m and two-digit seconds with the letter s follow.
9h52
